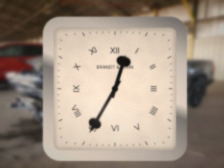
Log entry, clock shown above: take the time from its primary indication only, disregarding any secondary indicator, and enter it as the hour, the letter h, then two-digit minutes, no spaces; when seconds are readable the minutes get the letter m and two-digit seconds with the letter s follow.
12h35
